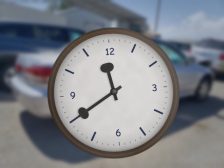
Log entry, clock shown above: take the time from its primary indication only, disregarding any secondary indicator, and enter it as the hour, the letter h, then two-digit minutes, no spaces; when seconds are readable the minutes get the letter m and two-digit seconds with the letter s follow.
11h40
